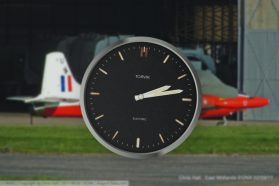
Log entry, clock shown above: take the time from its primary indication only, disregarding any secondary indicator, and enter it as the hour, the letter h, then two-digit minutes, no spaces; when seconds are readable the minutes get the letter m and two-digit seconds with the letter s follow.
2h13
